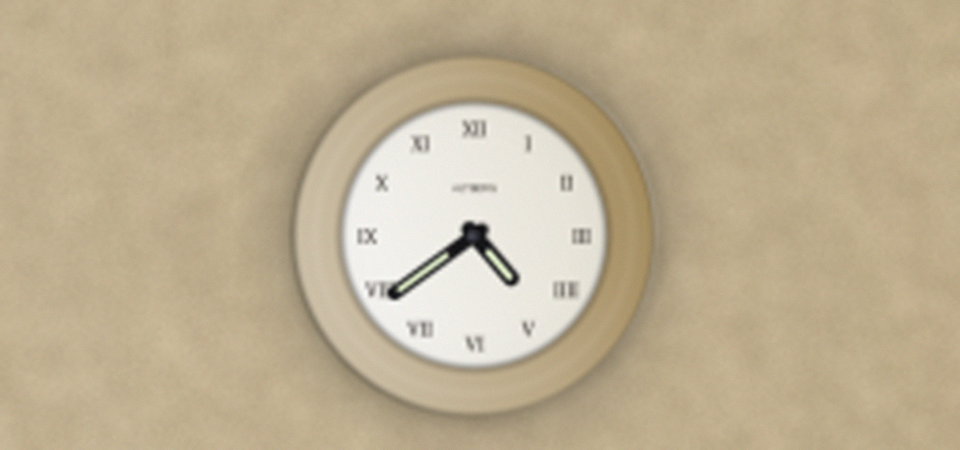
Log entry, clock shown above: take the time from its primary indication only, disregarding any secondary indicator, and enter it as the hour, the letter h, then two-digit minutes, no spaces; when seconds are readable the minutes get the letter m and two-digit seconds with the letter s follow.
4h39
